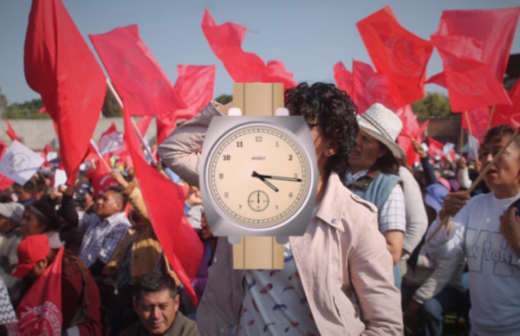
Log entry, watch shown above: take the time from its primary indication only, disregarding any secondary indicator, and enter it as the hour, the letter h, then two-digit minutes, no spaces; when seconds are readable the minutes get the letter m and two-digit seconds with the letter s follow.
4h16
